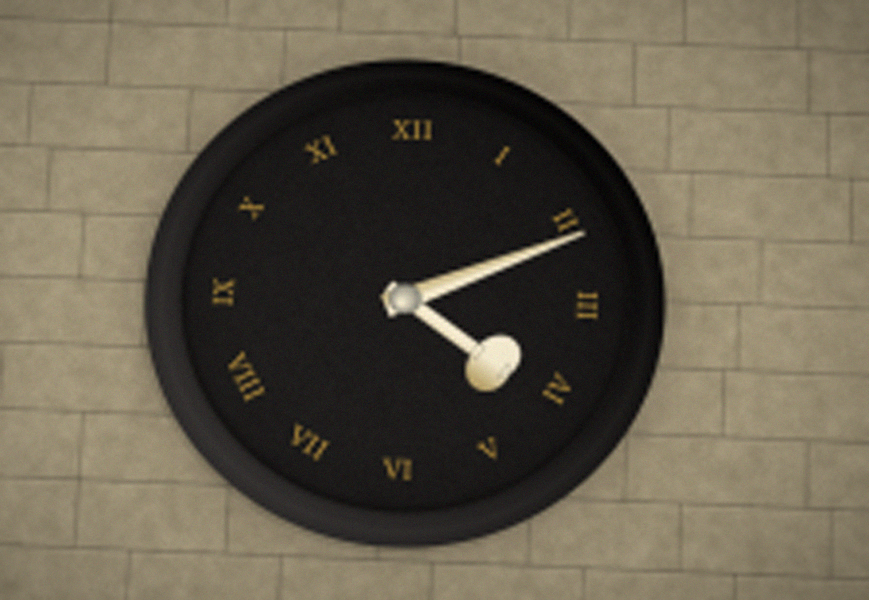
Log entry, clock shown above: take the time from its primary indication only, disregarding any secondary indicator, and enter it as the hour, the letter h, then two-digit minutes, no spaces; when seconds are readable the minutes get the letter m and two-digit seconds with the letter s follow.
4h11
